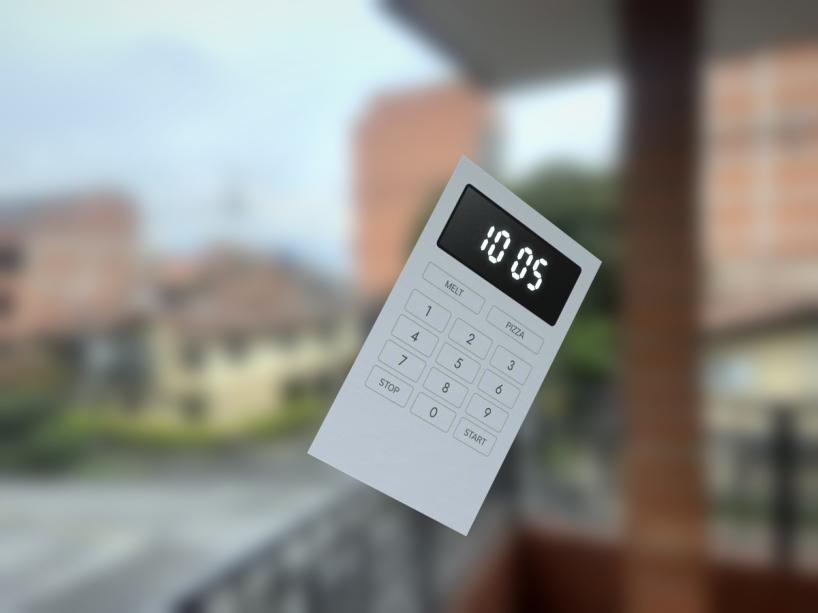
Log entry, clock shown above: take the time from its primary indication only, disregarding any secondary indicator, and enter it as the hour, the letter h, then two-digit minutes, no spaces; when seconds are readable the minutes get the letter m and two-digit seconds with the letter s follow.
10h05
